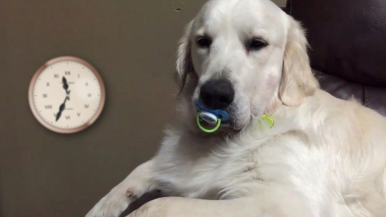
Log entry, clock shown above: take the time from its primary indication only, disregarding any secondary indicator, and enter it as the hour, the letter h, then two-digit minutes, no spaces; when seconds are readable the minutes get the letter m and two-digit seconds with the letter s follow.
11h34
